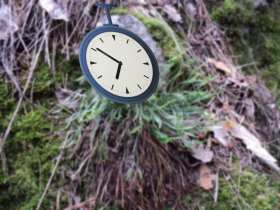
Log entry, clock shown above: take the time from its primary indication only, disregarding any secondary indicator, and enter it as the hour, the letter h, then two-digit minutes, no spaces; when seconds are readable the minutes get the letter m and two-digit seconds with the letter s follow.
6h51
